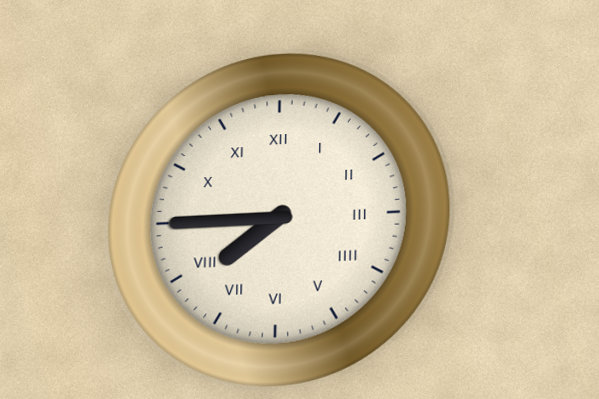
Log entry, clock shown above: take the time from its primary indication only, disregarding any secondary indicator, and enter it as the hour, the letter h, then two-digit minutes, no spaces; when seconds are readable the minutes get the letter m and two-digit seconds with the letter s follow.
7h45
